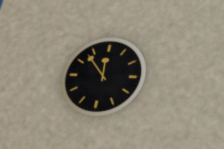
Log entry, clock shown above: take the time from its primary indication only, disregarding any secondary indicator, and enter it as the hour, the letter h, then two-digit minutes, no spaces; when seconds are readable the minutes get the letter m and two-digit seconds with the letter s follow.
11h53
